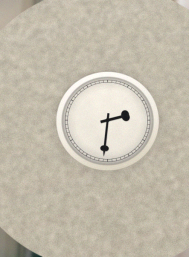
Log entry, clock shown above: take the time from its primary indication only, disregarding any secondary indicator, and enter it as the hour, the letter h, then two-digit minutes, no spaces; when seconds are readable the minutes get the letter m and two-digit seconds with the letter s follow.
2h31
